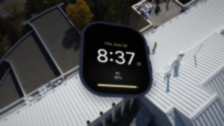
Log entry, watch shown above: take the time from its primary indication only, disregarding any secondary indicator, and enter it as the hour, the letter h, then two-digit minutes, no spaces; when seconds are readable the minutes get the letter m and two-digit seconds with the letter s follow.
8h37
